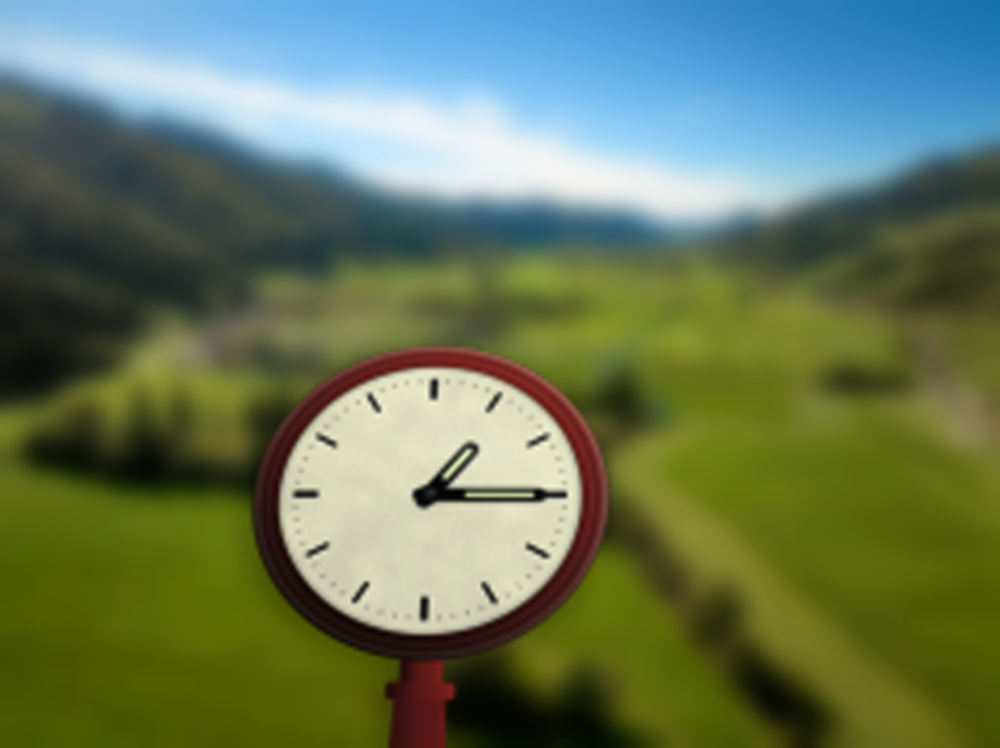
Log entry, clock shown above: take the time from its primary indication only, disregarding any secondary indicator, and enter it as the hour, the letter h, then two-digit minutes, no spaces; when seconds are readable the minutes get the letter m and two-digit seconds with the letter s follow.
1h15
